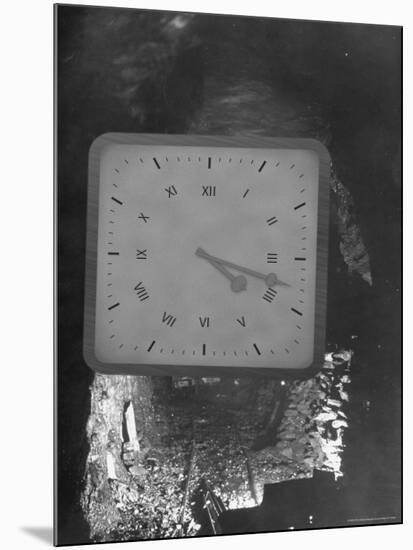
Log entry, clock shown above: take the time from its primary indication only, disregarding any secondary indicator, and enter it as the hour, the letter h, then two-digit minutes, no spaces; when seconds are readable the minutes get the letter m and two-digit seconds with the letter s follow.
4h18
